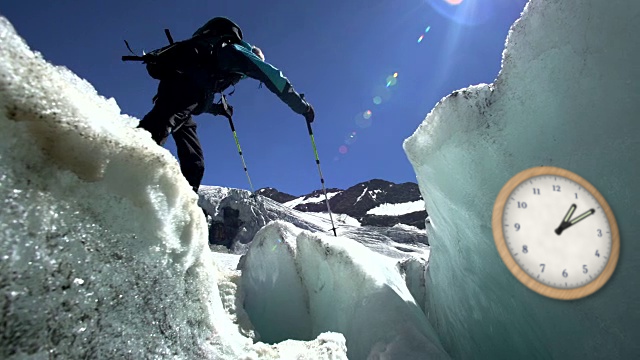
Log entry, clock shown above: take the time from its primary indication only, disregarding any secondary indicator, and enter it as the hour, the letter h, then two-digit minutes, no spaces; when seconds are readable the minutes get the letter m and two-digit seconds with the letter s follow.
1h10
